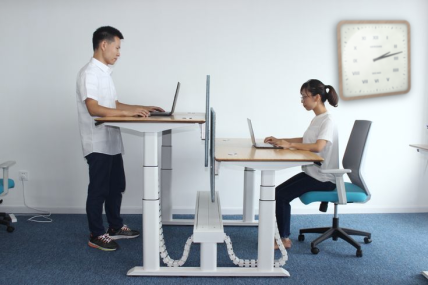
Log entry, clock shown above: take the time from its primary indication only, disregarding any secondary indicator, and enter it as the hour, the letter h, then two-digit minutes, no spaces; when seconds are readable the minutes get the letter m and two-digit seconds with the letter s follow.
2h13
